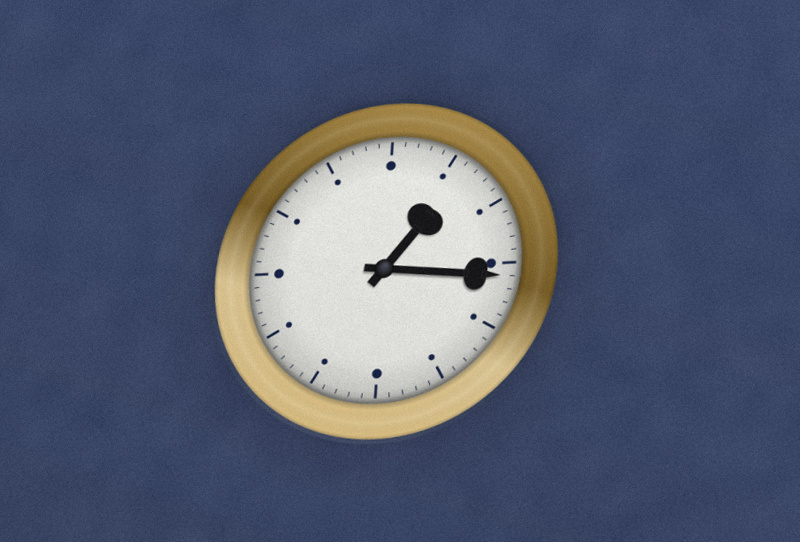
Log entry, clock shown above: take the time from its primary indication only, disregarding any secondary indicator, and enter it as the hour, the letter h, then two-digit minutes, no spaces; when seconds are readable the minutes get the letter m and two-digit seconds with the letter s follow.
1h16
